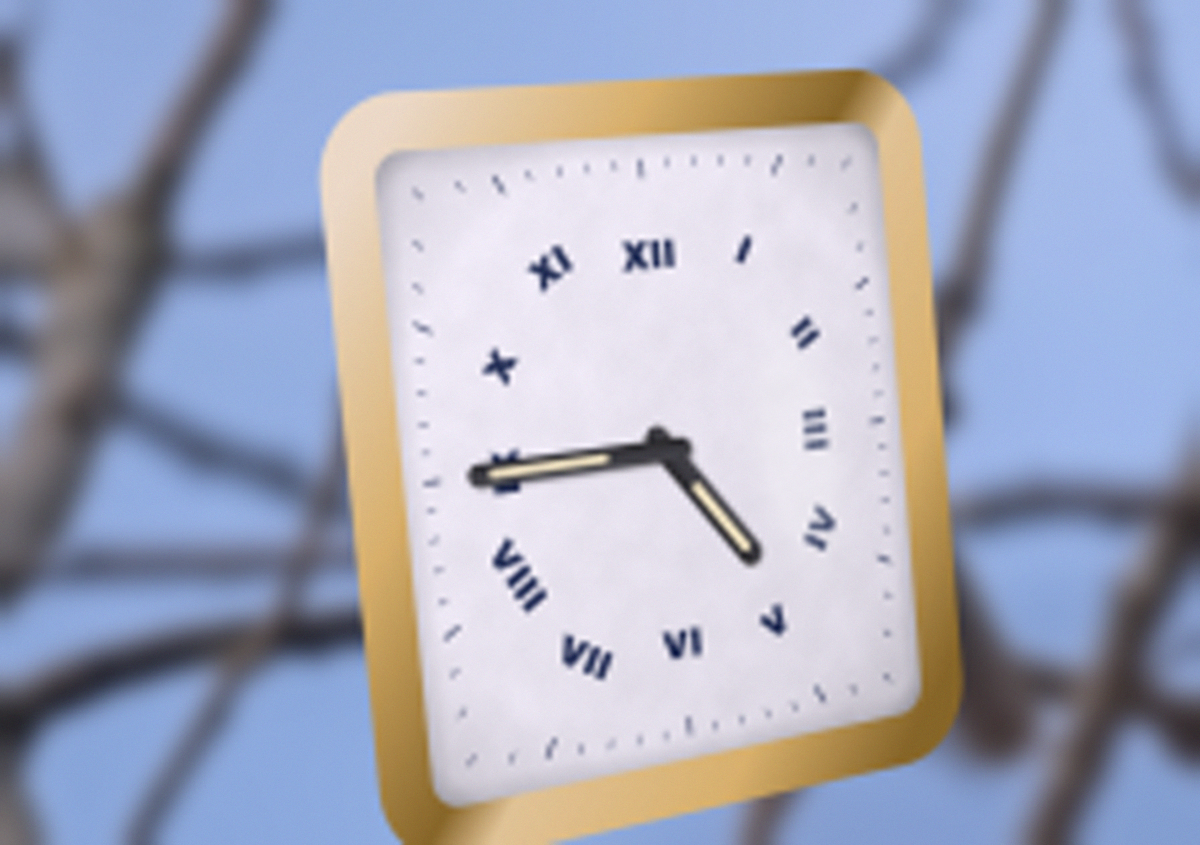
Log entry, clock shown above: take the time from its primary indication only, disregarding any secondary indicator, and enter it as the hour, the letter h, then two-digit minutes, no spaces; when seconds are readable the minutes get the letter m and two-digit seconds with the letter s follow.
4h45
